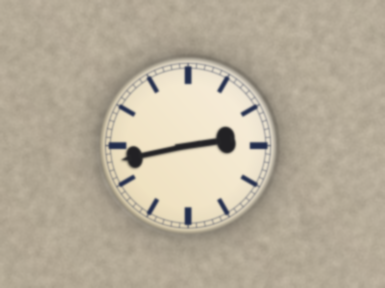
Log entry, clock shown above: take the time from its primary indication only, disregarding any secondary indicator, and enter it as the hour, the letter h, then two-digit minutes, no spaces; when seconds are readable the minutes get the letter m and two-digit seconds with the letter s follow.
2h43
